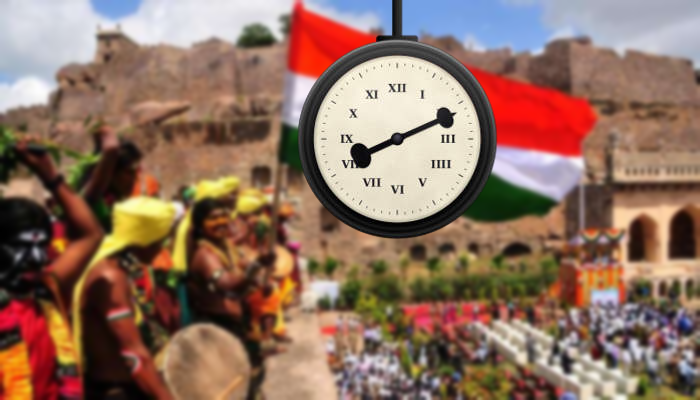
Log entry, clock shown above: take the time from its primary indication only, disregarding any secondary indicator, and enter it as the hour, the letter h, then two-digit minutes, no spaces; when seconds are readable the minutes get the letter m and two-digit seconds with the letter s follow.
8h11
